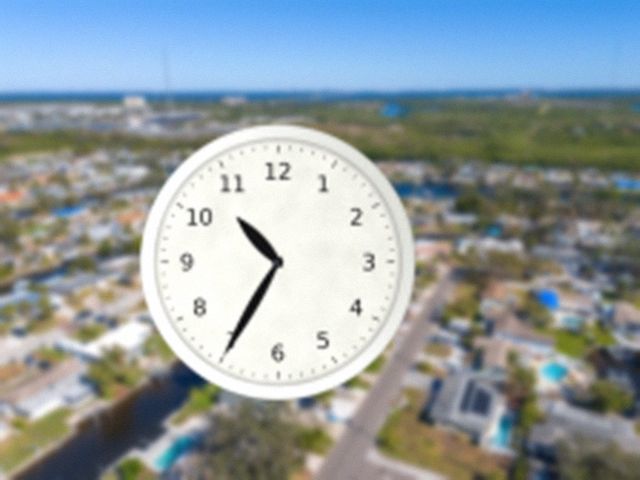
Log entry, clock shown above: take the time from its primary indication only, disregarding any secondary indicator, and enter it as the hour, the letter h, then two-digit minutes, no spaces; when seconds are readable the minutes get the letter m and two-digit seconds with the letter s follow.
10h35
